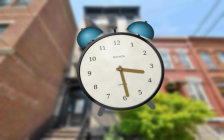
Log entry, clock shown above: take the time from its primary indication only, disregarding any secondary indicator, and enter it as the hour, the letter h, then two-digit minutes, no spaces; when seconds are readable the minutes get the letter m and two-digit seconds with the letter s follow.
3h29
